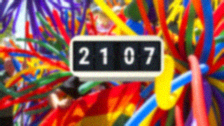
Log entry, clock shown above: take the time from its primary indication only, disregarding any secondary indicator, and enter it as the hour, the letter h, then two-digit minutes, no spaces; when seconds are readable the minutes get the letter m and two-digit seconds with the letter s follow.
21h07
